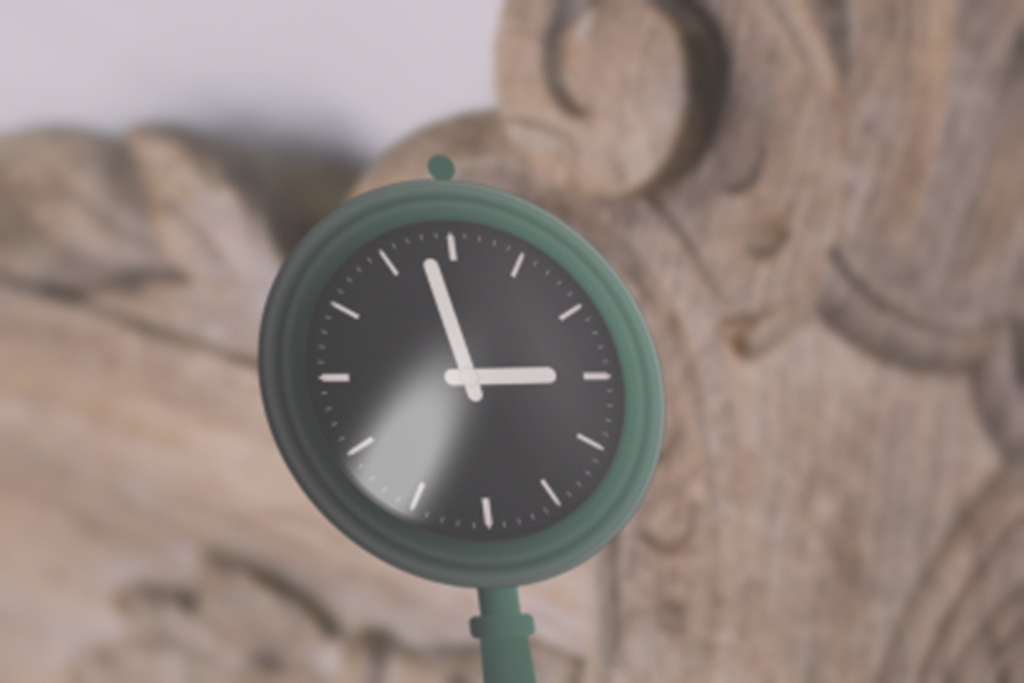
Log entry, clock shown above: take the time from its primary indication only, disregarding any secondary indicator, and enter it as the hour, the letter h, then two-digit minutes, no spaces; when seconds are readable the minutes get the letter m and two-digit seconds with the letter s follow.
2h58
